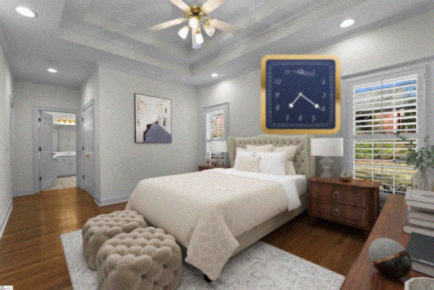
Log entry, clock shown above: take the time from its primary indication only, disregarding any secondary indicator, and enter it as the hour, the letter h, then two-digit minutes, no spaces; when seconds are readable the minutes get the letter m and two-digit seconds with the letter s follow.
7h21
